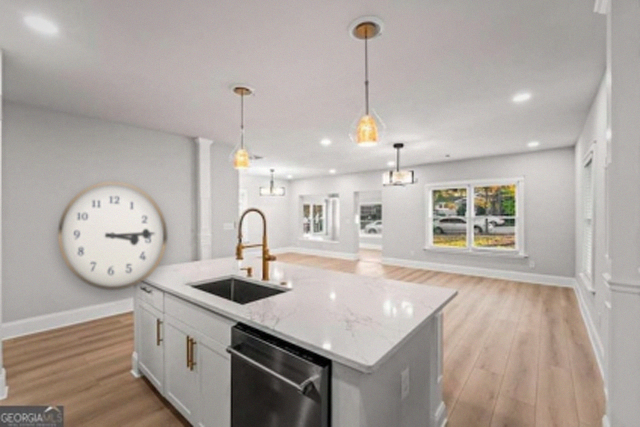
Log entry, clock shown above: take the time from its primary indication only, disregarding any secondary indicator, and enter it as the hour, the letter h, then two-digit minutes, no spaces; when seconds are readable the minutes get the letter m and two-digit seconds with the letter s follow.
3h14
